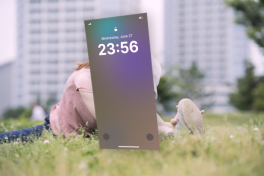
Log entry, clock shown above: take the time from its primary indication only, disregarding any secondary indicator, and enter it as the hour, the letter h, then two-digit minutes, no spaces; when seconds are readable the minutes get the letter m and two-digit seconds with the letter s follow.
23h56
